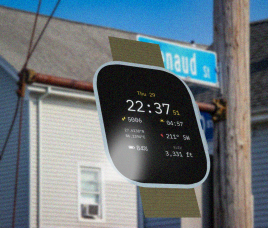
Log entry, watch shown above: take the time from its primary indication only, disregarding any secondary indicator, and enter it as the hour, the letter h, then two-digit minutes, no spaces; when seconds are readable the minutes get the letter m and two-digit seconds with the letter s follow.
22h37
